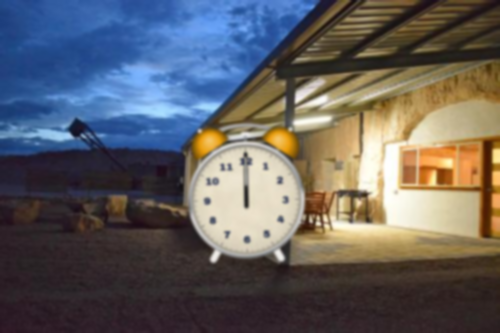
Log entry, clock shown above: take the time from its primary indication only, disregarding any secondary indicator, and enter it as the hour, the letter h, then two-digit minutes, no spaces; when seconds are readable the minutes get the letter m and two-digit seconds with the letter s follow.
12h00
